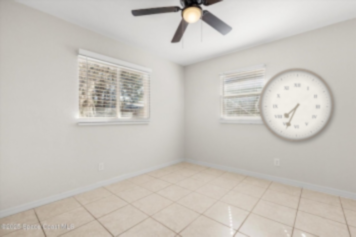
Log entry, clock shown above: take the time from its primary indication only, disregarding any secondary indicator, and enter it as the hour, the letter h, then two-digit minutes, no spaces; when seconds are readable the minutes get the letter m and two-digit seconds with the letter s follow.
7h34
